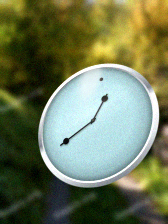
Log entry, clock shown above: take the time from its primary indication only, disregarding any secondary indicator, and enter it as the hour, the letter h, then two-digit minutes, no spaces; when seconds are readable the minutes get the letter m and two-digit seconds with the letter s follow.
12h38
